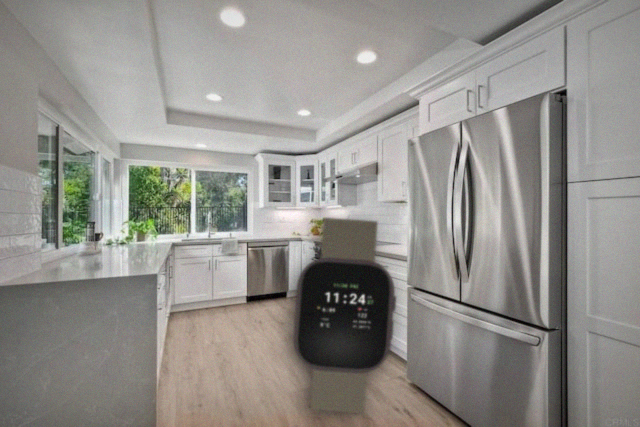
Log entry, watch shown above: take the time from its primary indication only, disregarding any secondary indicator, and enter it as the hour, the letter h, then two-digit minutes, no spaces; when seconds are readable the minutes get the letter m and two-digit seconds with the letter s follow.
11h24
